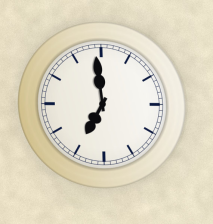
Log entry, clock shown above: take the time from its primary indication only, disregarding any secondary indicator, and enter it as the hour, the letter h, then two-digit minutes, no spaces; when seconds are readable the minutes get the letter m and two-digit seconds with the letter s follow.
6h59
